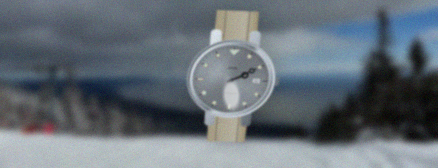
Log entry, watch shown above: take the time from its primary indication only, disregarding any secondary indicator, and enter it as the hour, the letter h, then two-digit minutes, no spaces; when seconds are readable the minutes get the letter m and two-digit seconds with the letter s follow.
2h10
